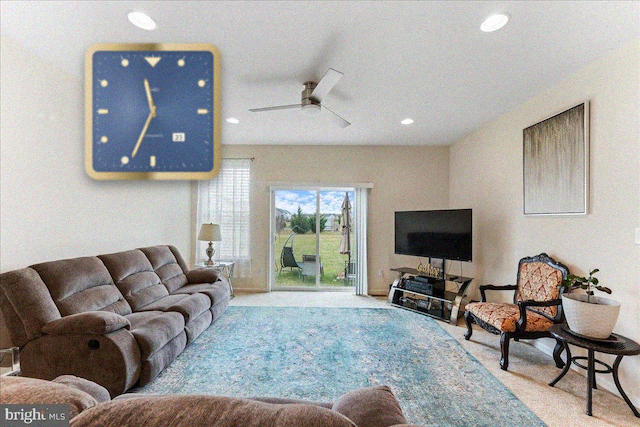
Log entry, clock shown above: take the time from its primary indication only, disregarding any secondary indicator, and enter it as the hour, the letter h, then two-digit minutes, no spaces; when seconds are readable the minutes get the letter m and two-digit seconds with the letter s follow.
11h34
